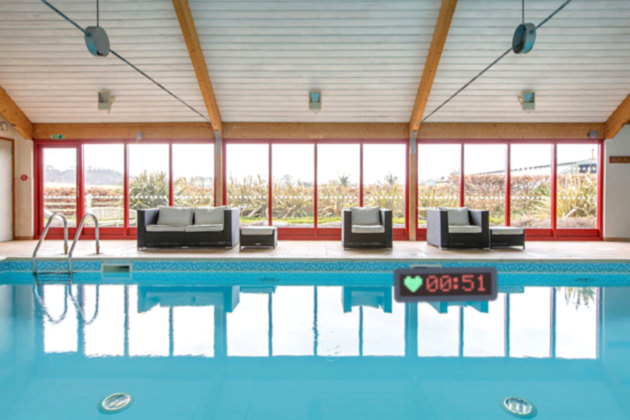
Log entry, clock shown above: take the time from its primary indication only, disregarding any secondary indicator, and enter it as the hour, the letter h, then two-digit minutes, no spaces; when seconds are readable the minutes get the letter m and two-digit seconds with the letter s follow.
0h51
